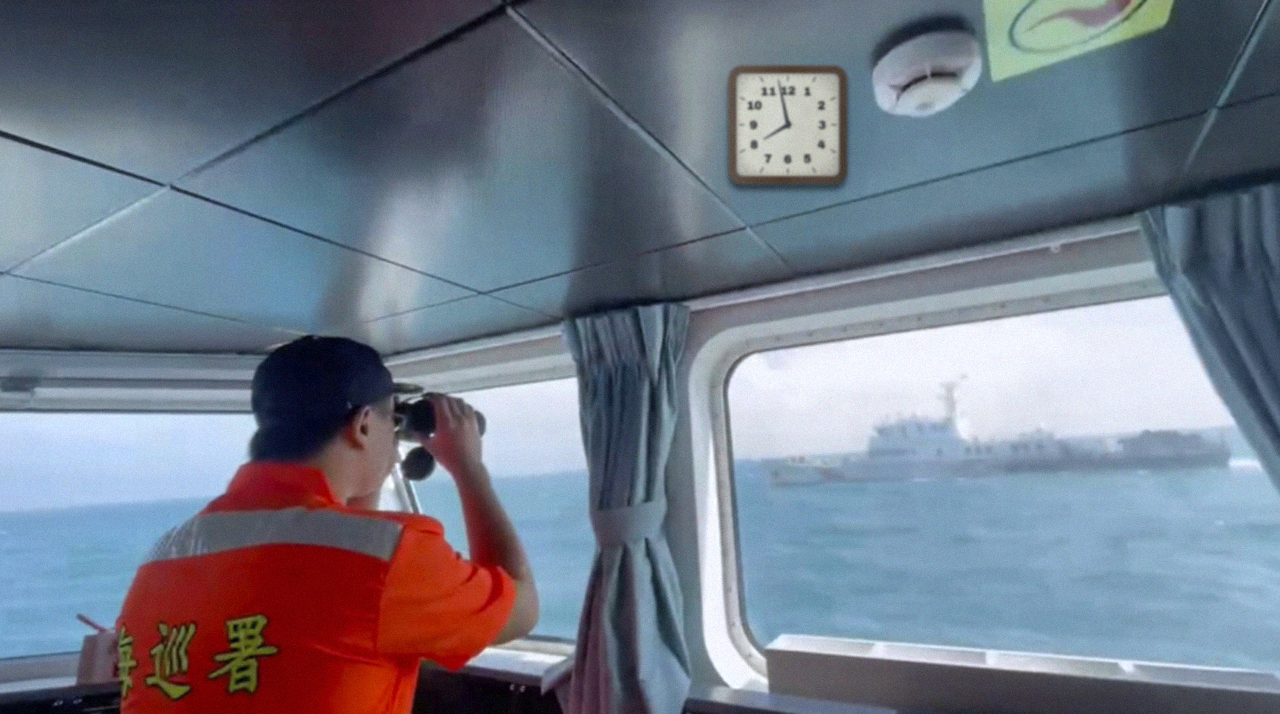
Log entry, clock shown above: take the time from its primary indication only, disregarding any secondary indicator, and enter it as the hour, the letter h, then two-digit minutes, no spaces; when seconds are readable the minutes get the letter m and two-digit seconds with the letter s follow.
7h58
